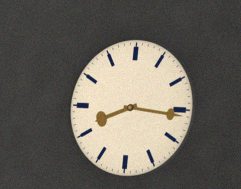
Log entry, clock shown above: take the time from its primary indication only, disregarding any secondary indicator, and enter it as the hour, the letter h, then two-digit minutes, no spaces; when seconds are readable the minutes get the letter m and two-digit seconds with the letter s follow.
8h16
